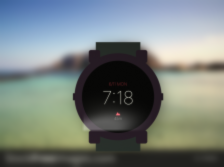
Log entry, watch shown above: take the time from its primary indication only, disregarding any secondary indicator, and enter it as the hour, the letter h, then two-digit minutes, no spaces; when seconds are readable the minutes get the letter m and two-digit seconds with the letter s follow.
7h18
